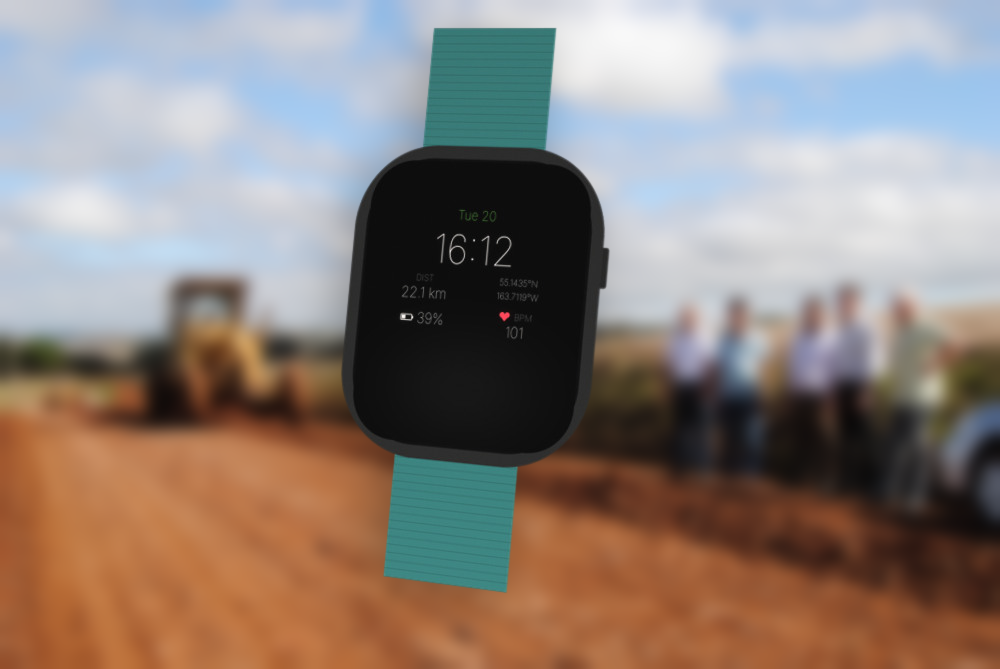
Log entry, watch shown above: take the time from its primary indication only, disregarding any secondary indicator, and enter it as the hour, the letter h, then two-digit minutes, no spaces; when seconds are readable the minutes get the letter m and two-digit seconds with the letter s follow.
16h12
